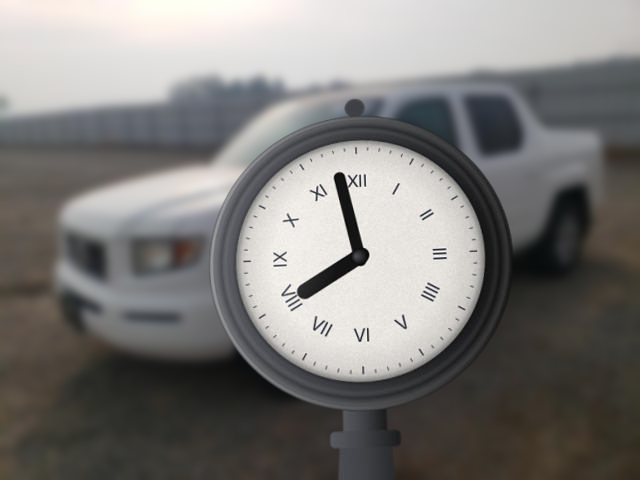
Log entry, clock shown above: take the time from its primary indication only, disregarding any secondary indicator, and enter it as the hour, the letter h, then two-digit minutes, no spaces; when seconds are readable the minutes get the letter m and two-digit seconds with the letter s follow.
7h58
